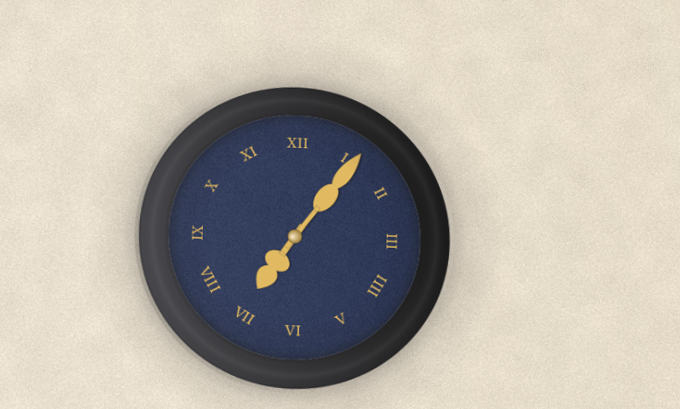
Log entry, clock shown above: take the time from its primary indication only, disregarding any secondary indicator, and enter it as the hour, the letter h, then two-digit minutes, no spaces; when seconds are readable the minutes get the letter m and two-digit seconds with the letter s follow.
7h06
